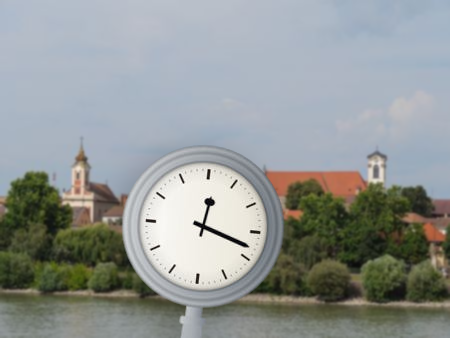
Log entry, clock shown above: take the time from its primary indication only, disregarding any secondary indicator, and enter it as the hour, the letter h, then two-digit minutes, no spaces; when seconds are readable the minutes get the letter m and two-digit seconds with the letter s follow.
12h18
